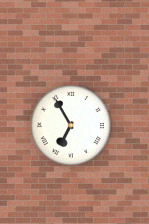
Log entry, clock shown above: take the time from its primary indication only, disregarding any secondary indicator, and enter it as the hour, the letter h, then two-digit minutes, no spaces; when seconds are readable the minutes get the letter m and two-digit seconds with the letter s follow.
6h55
